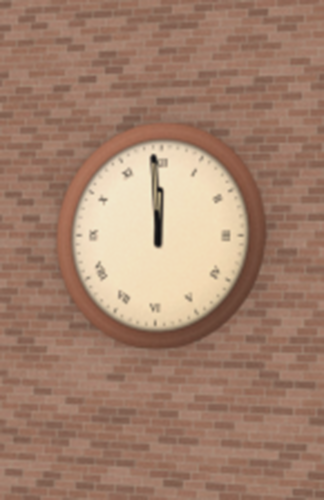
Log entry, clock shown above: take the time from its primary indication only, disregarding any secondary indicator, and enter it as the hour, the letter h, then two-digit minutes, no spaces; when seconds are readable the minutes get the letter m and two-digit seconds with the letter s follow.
11h59
